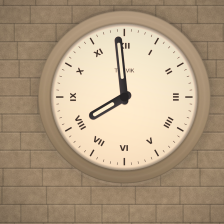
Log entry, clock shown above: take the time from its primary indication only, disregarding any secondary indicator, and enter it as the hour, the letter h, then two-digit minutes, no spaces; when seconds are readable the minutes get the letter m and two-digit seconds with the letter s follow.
7h59
